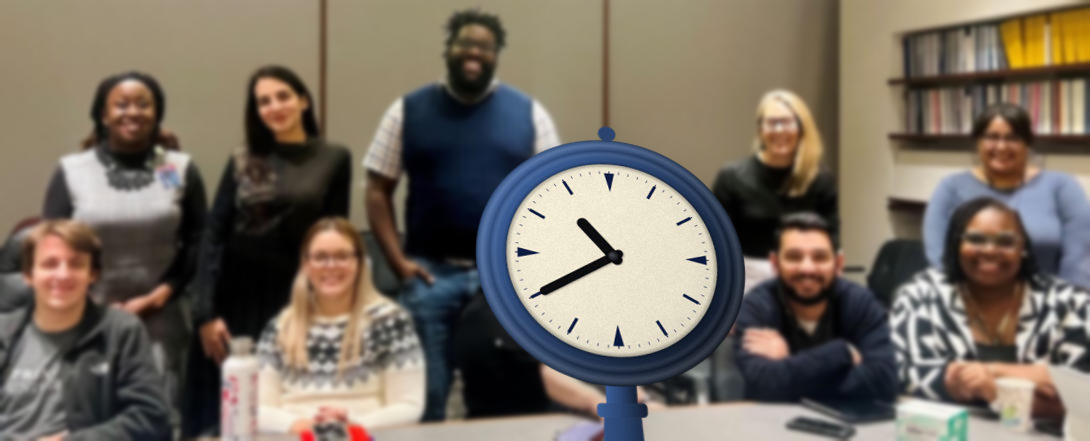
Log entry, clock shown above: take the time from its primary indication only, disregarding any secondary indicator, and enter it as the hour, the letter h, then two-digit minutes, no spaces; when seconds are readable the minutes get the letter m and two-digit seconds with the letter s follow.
10h40
